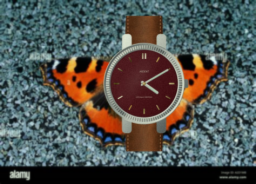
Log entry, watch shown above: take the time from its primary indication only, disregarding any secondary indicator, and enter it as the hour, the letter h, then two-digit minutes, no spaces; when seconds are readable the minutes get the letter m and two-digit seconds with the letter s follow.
4h10
